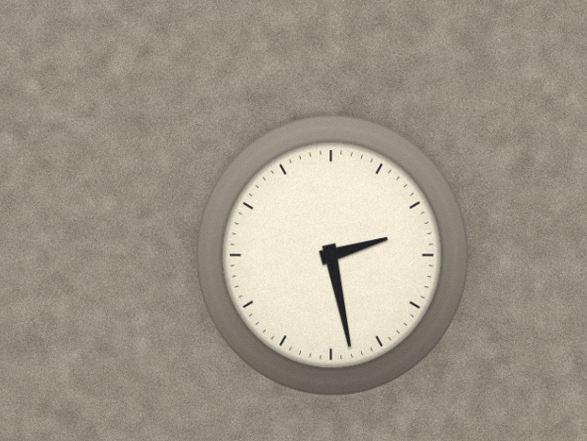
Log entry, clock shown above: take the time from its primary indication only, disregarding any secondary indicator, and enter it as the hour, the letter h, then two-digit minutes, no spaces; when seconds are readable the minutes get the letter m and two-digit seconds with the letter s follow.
2h28
